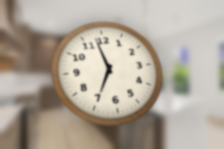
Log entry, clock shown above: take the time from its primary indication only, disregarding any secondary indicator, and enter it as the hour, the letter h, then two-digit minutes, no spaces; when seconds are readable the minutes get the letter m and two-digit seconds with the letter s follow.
6h58
